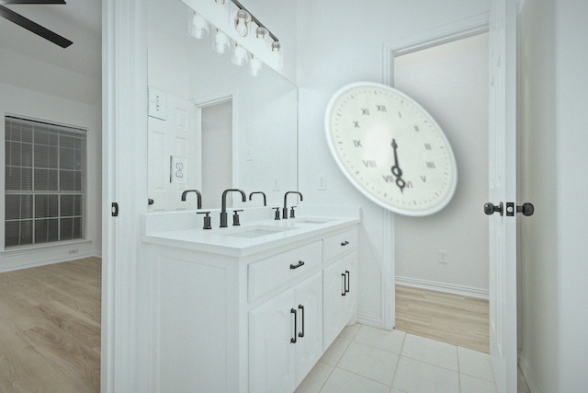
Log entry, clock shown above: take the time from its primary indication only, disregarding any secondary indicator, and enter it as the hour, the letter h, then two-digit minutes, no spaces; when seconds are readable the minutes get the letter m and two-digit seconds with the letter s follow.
6h32
